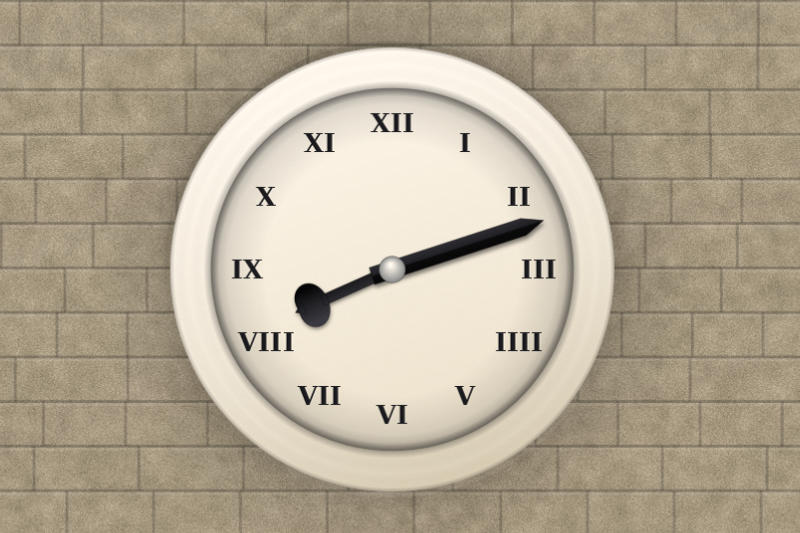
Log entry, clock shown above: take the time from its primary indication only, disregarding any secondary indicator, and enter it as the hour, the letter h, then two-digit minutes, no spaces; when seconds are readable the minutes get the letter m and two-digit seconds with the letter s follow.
8h12
